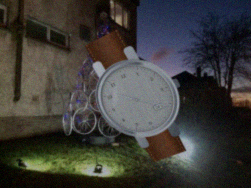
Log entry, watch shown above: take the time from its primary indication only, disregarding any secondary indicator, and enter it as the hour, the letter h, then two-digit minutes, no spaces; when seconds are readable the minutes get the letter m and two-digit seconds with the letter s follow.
10h21
